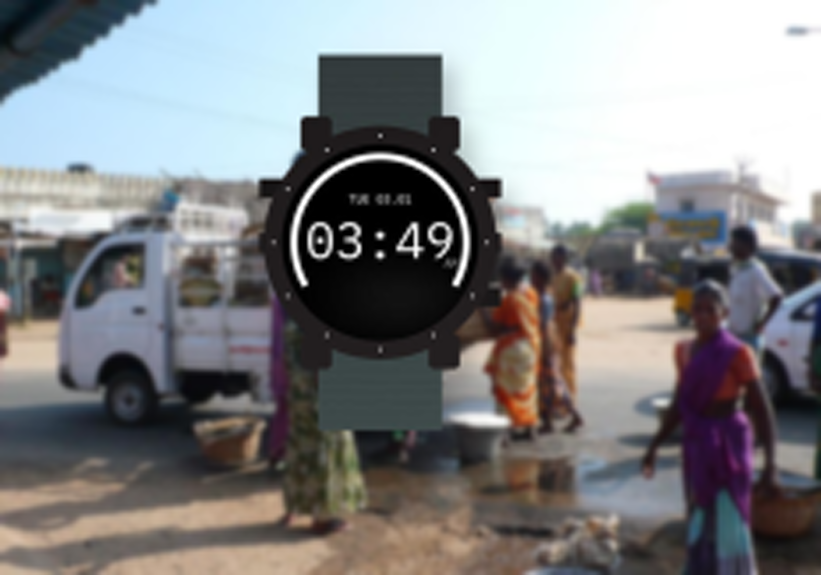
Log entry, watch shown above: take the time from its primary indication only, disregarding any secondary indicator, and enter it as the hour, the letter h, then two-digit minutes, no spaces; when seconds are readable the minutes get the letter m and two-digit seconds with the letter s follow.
3h49
